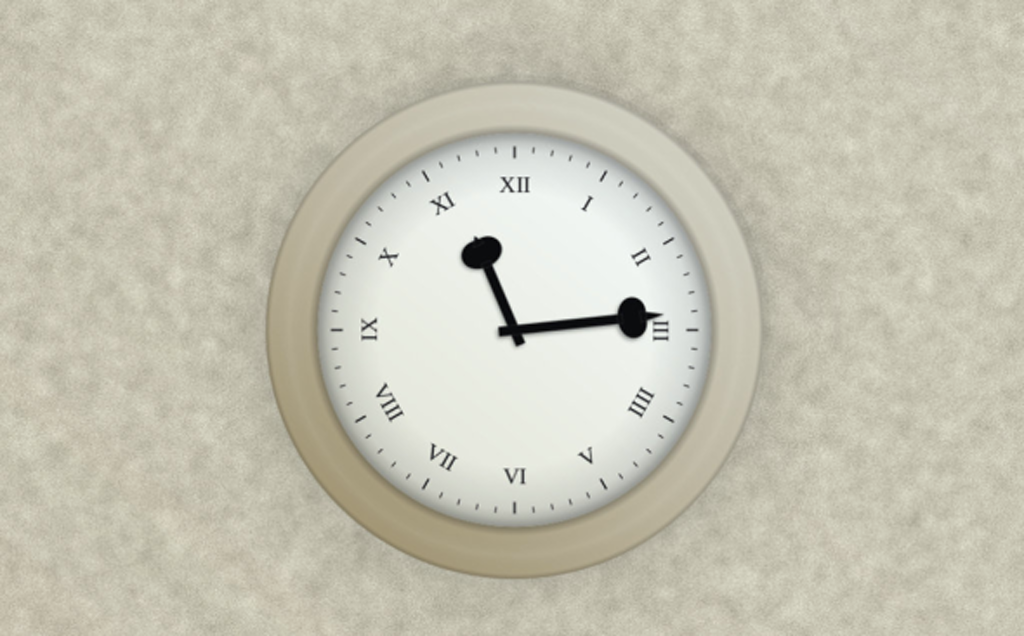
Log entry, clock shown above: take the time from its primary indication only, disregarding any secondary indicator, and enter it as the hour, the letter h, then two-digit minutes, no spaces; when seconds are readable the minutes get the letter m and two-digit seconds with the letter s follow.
11h14
